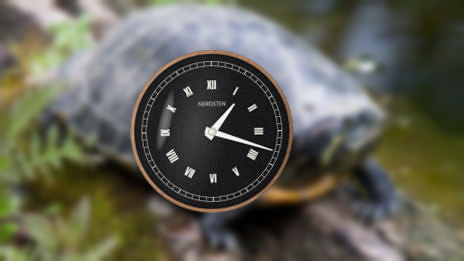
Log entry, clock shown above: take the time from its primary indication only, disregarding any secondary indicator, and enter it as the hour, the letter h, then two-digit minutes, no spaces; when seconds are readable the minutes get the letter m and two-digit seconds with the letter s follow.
1h18
